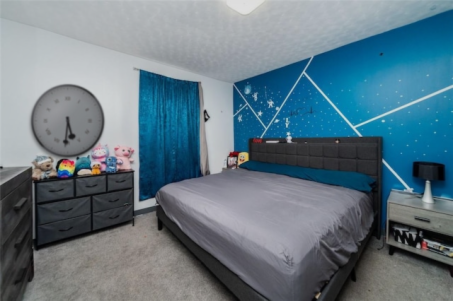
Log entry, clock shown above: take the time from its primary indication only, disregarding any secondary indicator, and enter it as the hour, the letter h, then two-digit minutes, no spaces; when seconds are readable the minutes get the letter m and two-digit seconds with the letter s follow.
5h31
